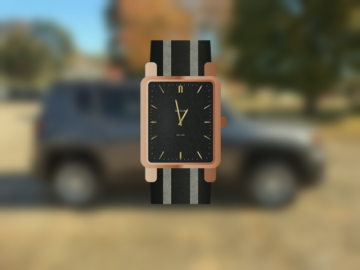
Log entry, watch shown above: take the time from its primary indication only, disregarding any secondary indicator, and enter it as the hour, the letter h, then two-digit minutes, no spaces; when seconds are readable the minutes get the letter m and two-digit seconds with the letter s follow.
12h58
